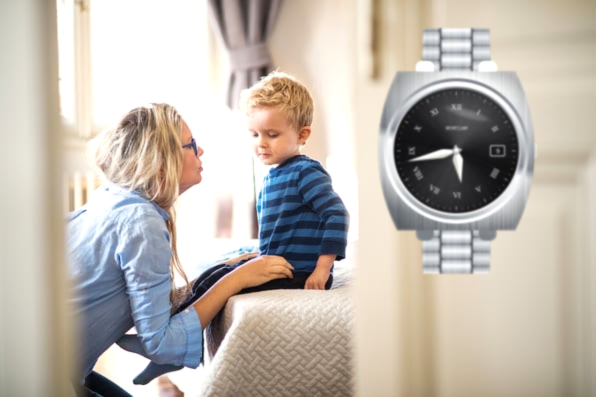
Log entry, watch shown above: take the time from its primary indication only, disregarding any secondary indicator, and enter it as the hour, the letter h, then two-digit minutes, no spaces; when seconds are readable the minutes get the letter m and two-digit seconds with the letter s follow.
5h43
